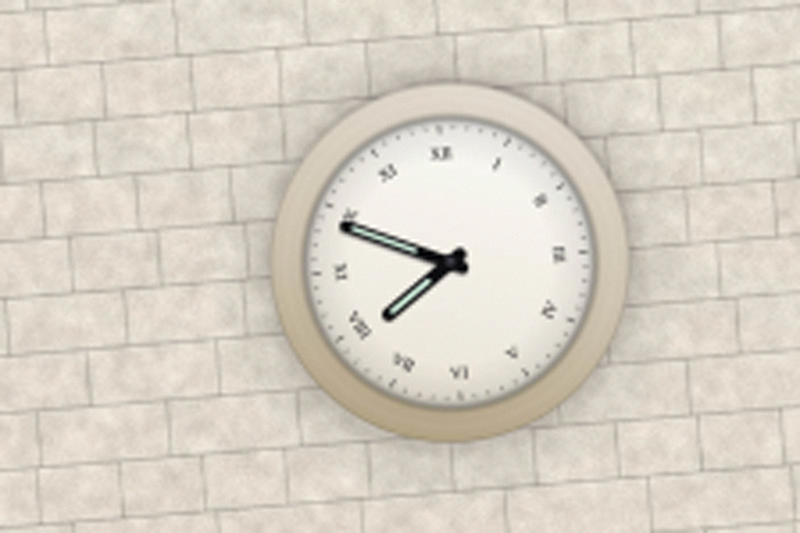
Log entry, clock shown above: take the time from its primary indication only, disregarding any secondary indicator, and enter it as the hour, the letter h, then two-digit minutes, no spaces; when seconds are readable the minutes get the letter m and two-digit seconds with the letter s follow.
7h49
